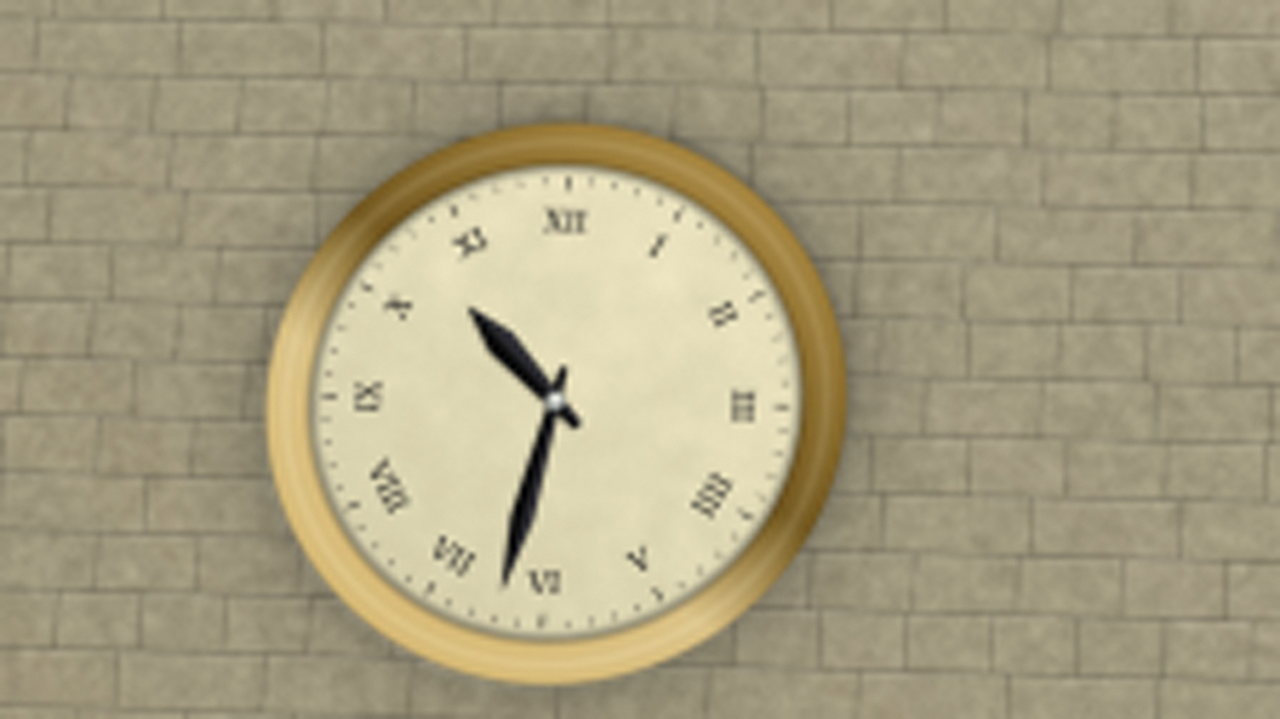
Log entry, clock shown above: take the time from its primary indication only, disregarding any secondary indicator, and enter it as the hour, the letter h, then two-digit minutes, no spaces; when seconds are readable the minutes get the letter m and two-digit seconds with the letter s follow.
10h32
